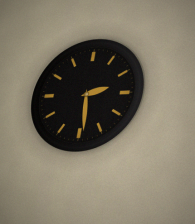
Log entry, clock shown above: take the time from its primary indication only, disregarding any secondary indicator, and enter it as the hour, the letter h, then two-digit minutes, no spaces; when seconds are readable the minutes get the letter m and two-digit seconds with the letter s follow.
2h29
